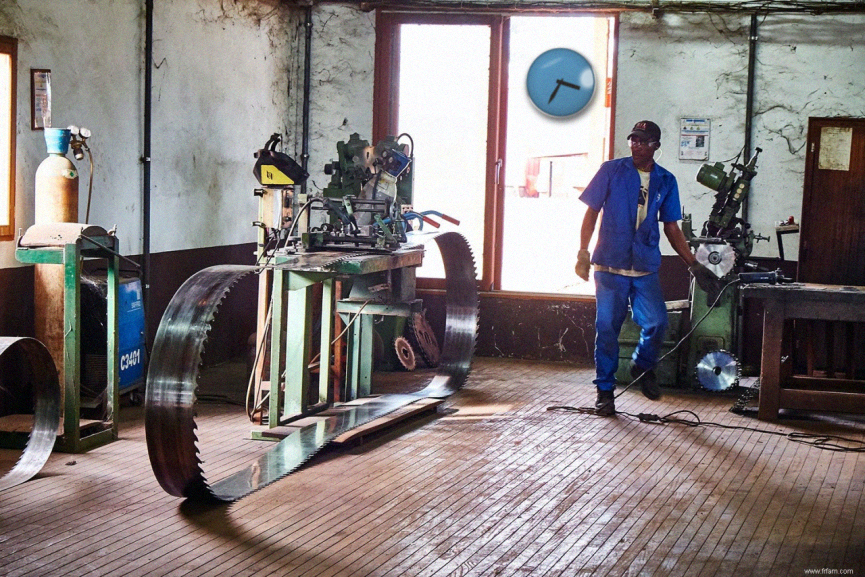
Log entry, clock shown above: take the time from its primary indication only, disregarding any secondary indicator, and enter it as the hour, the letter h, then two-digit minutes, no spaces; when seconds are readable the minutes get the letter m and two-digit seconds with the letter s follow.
3h35
